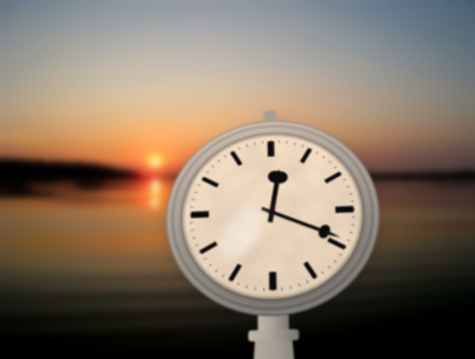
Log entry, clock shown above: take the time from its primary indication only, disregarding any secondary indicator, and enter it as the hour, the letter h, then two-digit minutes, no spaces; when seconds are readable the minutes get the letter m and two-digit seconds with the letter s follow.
12h19
